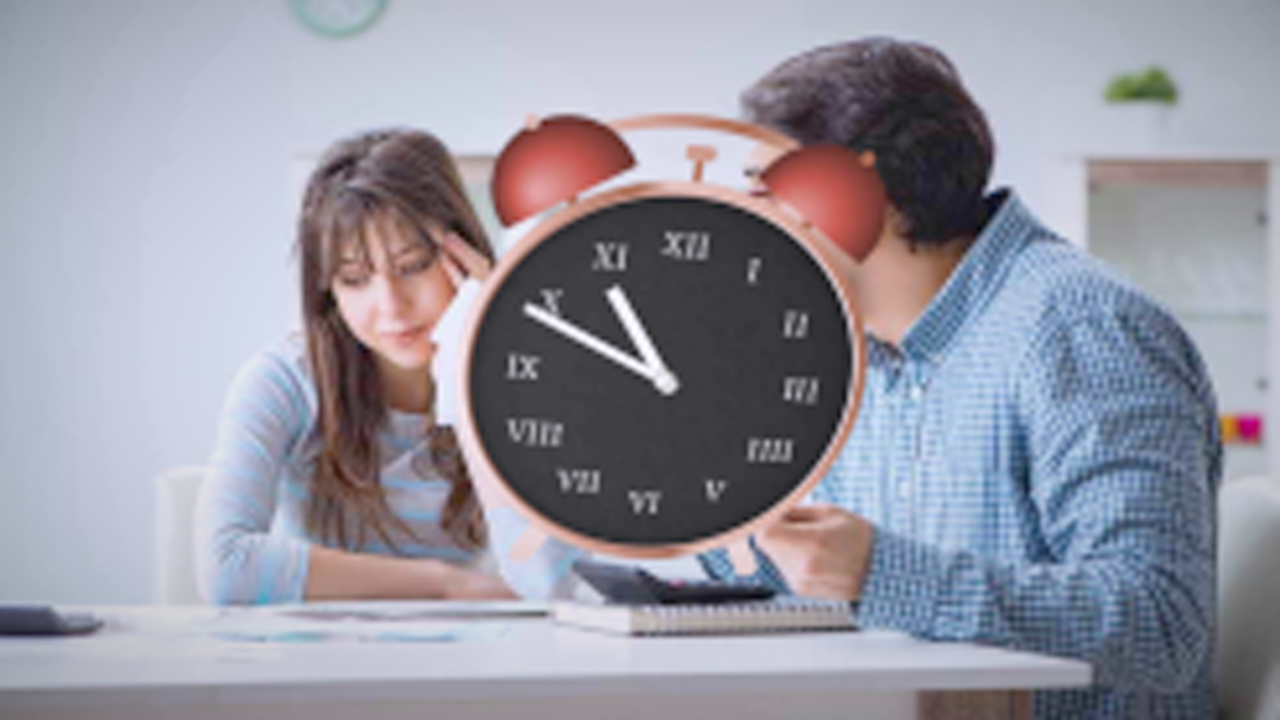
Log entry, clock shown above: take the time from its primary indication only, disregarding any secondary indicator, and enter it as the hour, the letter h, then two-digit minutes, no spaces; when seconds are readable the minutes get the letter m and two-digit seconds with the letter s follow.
10h49
